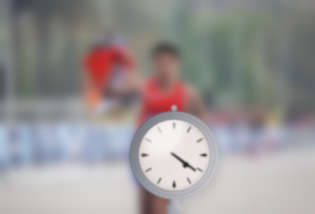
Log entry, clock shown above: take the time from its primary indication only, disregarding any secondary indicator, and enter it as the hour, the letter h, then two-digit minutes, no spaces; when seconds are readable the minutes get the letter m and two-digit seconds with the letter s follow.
4h21
